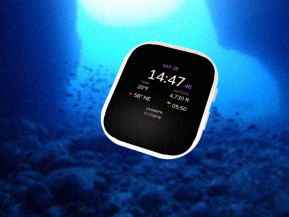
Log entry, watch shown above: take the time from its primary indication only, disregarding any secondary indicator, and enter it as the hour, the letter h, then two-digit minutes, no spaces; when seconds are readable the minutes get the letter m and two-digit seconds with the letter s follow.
14h47
